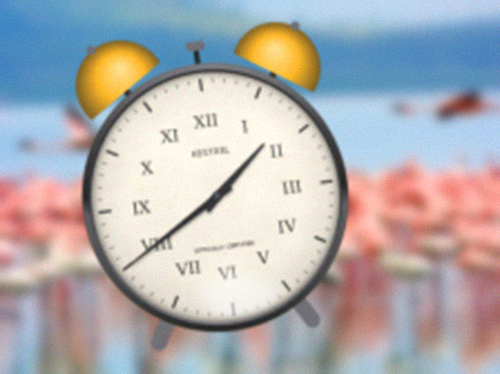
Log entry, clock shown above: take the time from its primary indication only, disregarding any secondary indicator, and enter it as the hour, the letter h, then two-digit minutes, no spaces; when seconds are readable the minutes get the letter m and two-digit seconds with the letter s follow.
1h40
